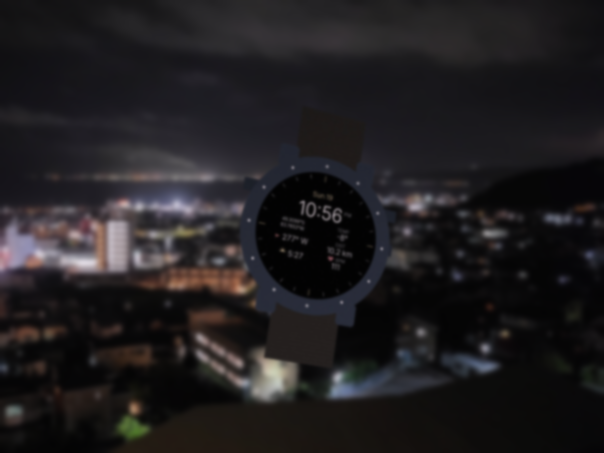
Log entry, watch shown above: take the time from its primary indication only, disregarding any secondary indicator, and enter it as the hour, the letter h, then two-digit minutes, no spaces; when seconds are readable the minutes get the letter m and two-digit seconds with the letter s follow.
10h56
